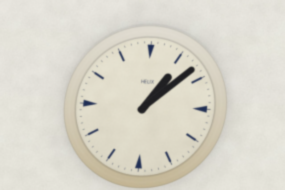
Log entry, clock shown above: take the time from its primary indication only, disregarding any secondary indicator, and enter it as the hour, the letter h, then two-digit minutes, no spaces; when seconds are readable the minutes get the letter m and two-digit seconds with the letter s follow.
1h08
